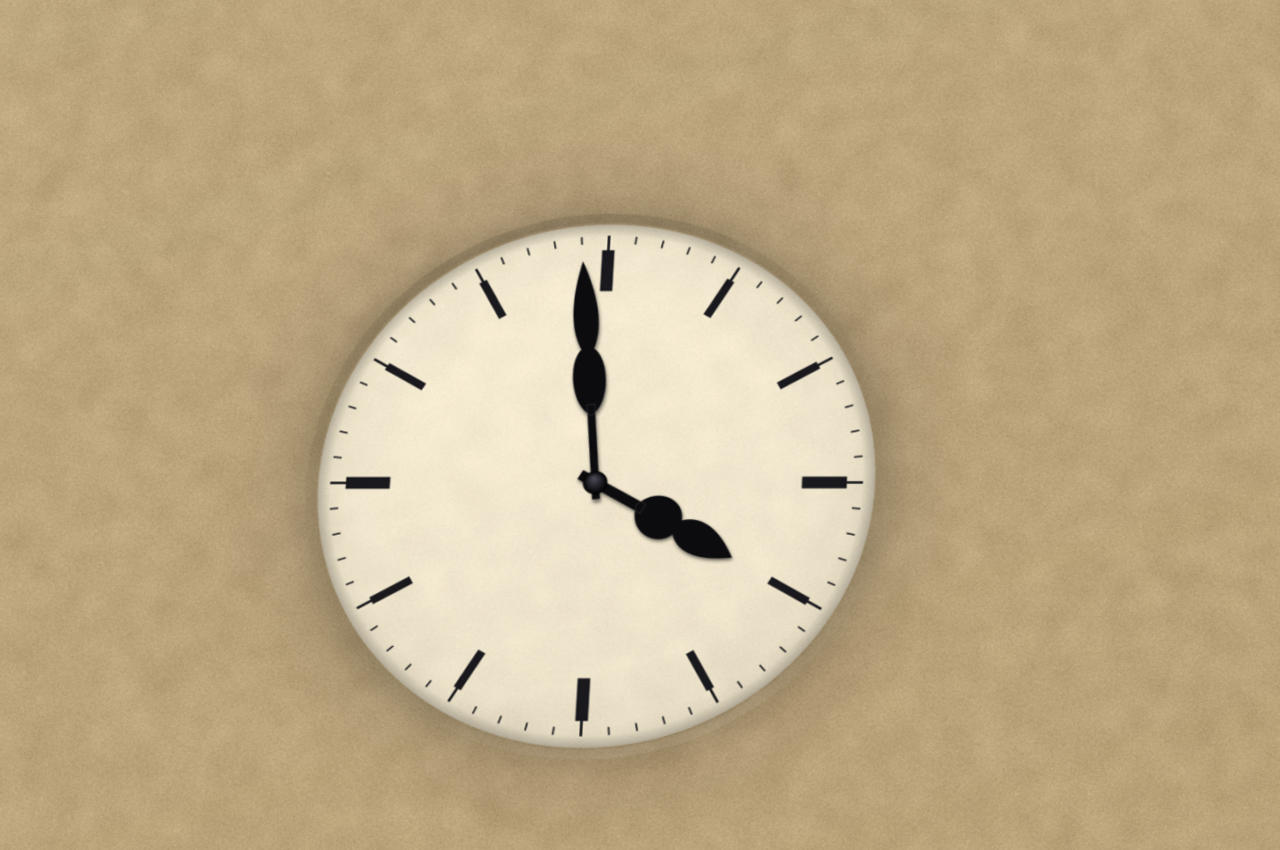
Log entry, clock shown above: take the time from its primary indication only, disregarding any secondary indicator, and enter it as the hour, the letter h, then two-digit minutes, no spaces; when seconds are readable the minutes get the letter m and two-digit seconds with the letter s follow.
3h59
